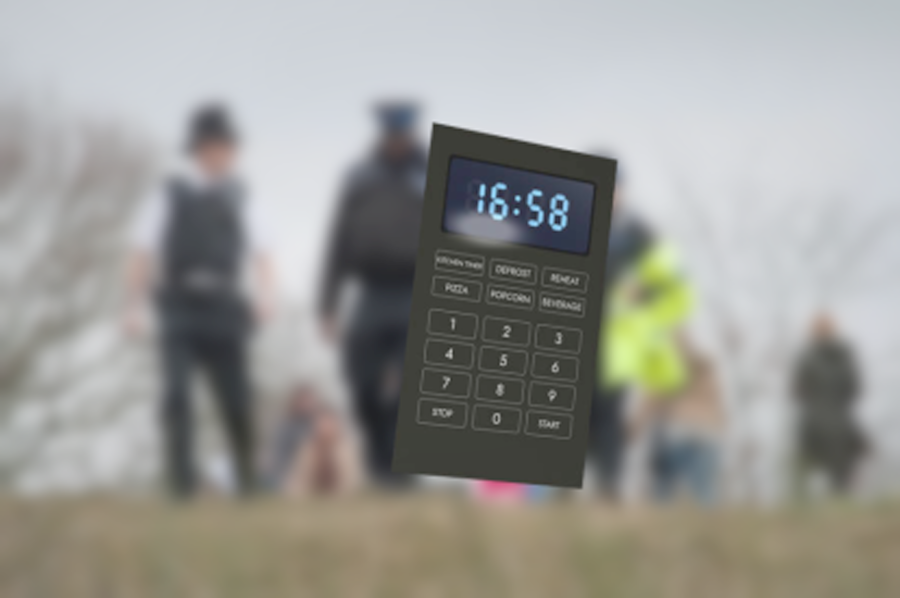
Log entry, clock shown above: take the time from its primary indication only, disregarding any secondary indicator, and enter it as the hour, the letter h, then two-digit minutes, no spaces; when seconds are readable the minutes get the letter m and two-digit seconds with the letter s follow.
16h58
